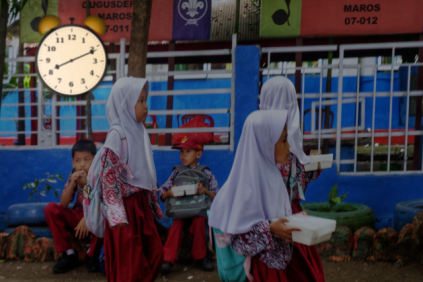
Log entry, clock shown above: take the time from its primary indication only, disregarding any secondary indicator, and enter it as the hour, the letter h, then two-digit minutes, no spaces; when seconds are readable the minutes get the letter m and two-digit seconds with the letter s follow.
8h11
